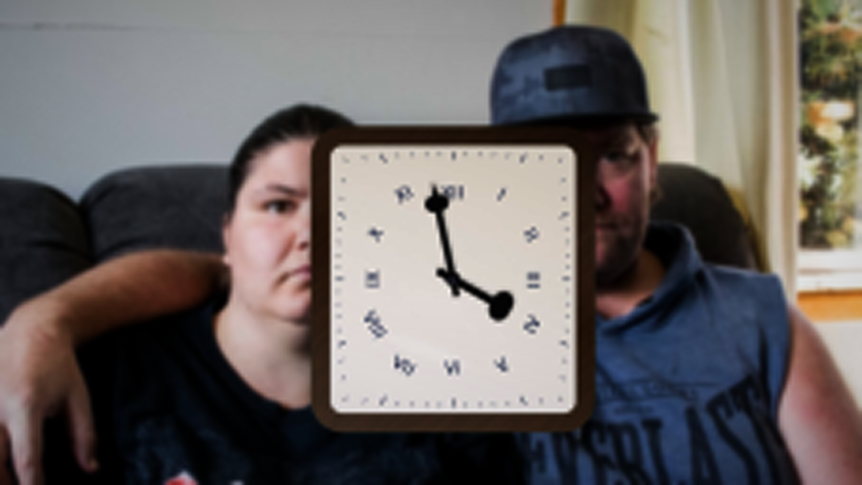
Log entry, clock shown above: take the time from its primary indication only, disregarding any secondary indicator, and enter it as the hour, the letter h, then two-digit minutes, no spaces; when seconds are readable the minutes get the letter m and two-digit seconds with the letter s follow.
3h58
